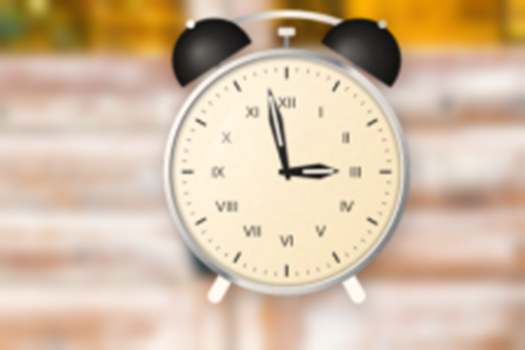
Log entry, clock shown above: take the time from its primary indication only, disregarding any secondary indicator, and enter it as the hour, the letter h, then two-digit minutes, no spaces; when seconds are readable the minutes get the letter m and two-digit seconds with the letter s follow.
2h58
